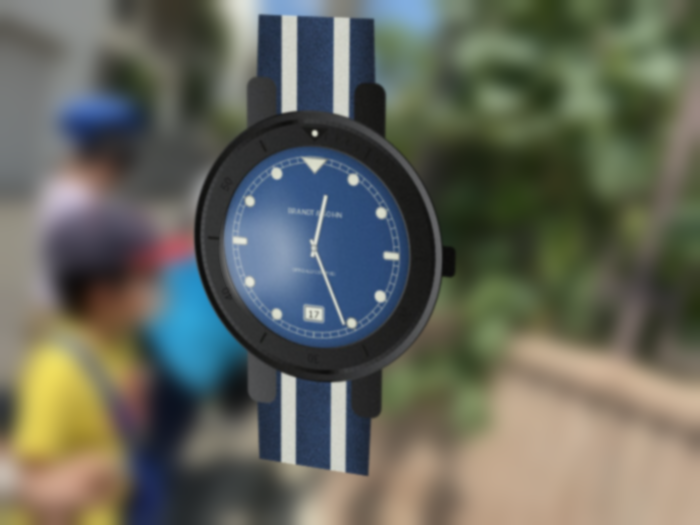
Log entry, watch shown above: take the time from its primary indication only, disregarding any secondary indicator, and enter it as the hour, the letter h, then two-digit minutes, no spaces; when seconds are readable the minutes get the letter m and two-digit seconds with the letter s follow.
12h26
